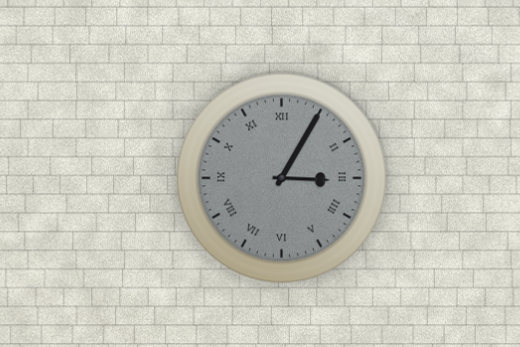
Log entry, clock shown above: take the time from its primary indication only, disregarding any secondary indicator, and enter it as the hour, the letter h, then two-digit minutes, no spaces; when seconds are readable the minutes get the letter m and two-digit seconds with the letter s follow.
3h05
